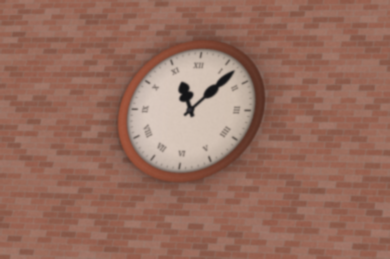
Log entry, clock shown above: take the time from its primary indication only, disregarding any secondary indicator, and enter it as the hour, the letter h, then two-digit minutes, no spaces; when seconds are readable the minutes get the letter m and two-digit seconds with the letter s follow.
11h07
